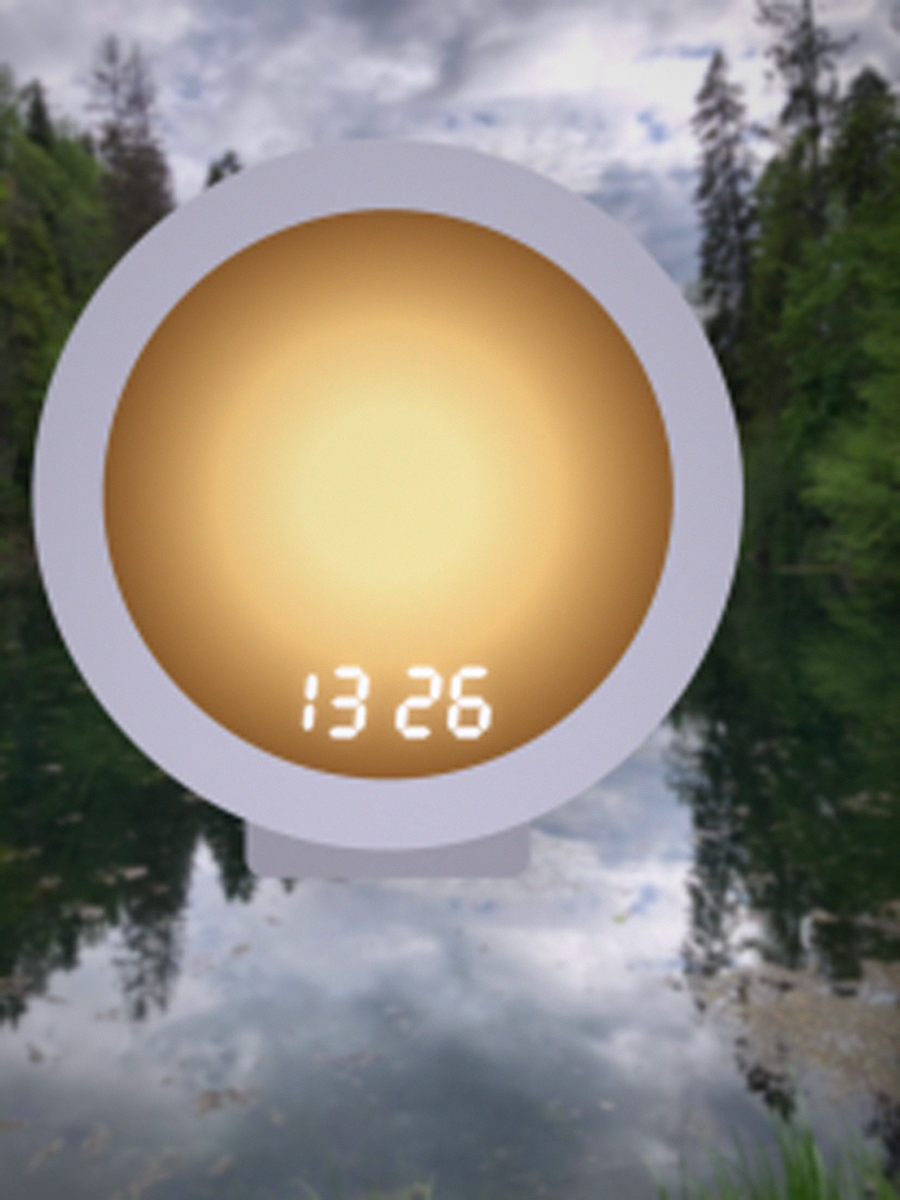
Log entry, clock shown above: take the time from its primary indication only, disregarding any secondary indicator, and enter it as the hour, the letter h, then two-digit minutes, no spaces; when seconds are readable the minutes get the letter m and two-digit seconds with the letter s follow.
13h26
